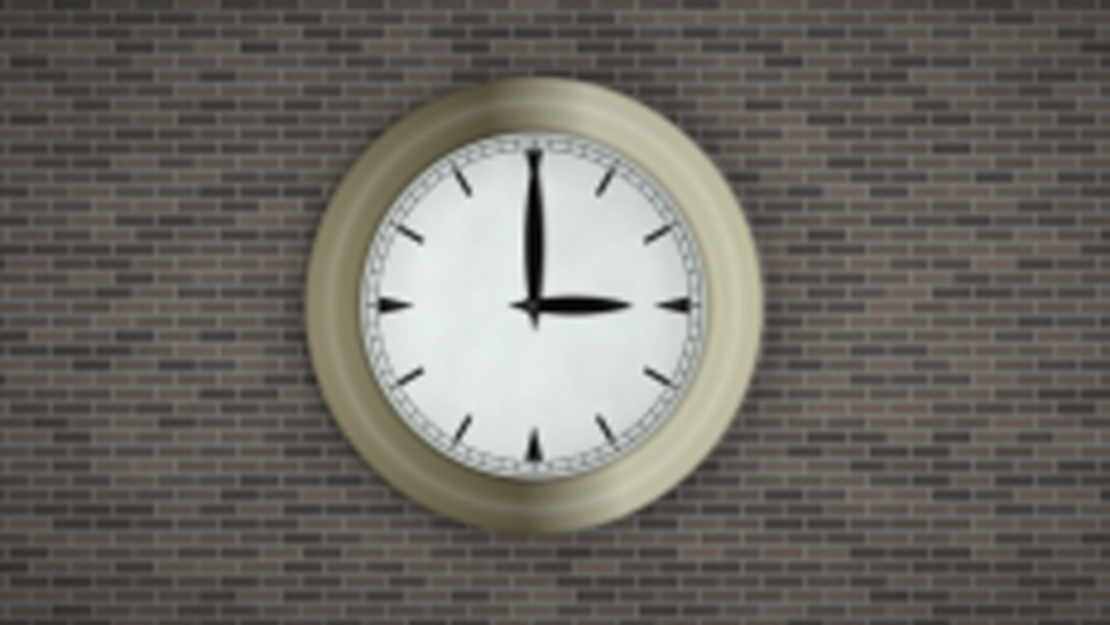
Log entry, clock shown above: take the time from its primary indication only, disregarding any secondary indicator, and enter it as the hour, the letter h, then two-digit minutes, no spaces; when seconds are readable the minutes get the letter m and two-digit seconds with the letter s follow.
3h00
